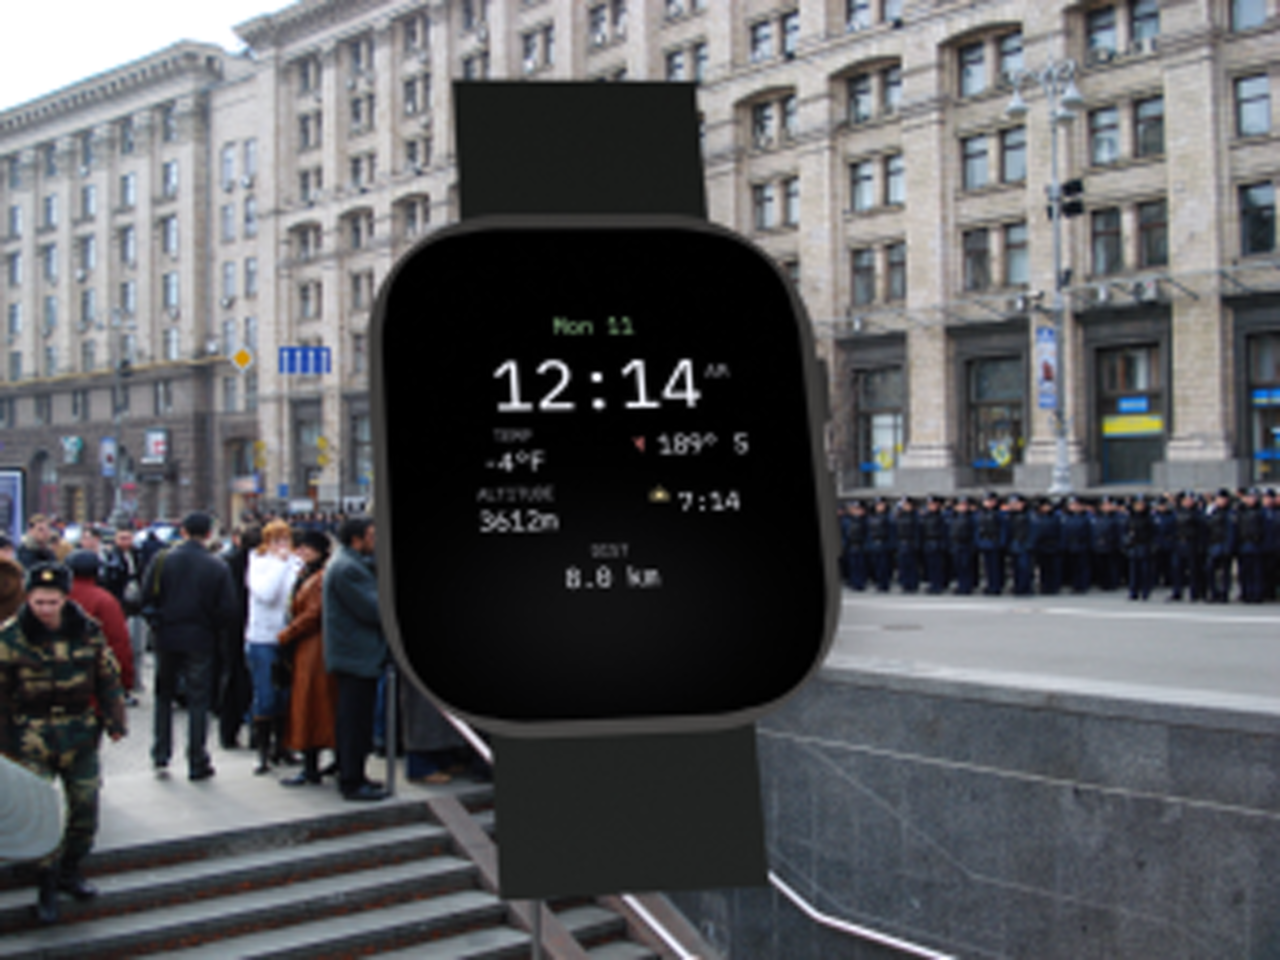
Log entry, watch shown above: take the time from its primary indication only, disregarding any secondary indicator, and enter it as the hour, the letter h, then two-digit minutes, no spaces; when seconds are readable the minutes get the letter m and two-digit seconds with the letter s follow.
12h14
